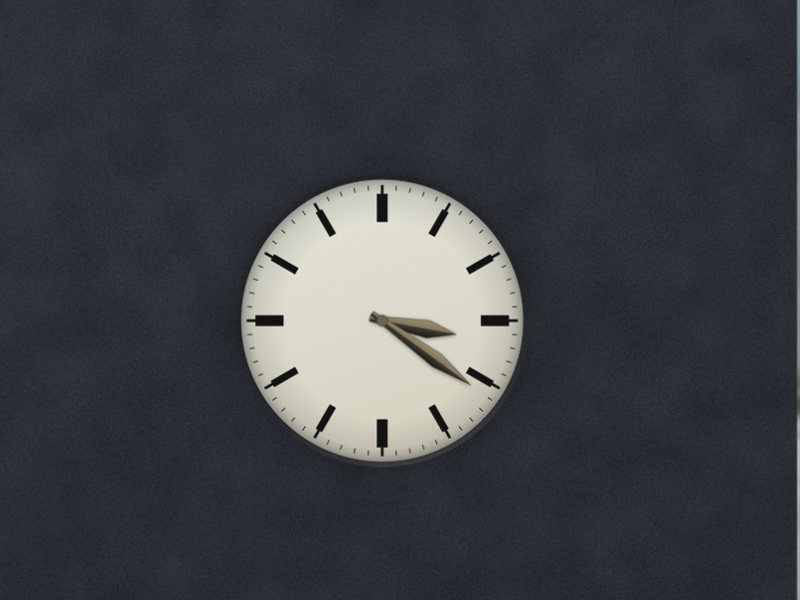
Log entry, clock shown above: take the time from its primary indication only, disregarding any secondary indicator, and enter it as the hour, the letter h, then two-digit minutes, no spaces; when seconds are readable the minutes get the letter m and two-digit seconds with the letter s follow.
3h21
